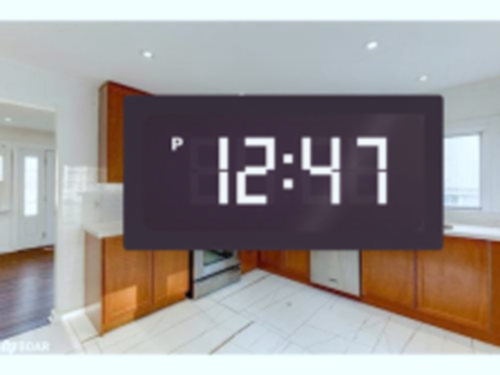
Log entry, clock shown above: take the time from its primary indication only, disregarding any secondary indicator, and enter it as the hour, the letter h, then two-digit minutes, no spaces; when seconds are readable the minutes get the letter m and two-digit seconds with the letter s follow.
12h47
